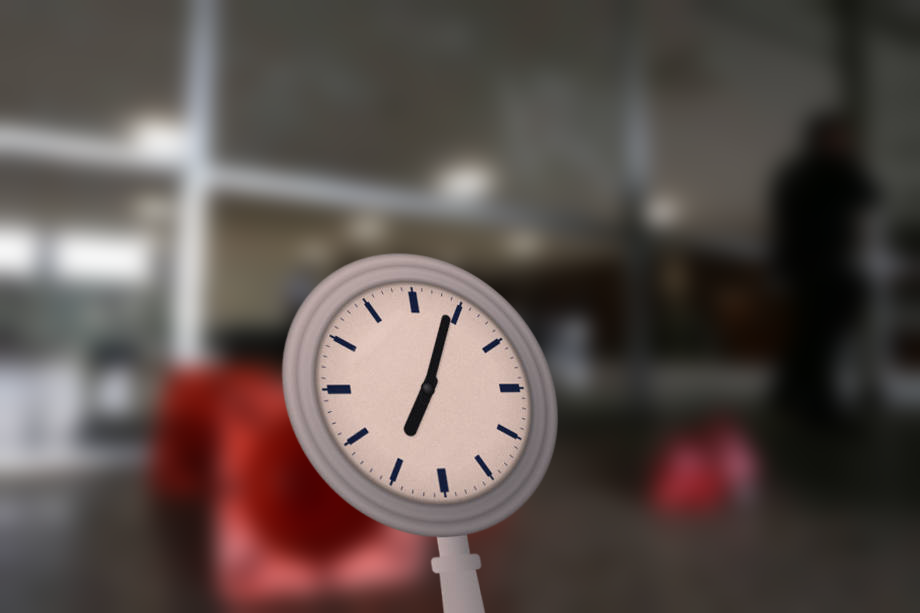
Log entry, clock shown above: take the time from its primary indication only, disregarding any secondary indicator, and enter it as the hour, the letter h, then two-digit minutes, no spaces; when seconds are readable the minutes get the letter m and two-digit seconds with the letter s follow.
7h04
